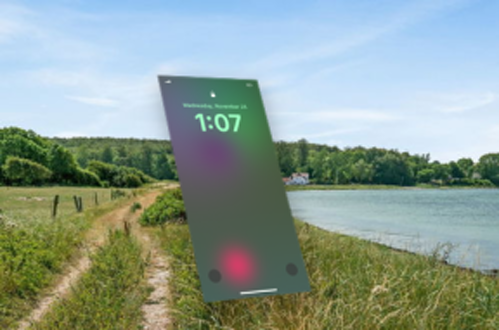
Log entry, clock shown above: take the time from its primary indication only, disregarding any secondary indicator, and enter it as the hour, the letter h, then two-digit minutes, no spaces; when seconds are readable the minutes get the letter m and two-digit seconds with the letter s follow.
1h07
